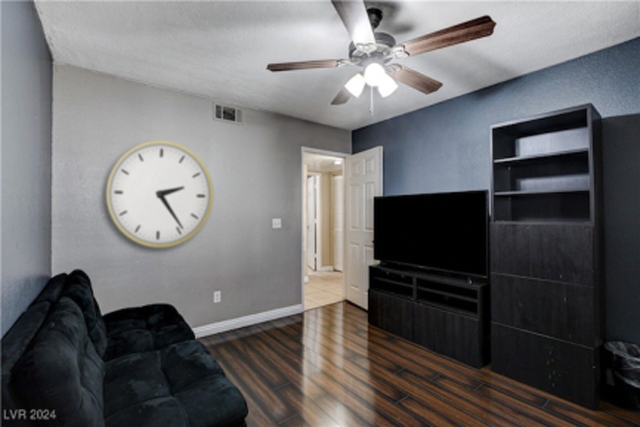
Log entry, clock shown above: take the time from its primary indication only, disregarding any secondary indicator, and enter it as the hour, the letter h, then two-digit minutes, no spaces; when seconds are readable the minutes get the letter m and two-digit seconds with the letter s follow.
2h24
